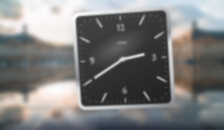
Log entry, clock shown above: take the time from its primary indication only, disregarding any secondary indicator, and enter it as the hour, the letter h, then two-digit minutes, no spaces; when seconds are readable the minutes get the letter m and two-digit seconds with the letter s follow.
2h40
